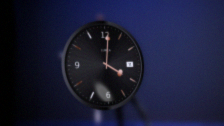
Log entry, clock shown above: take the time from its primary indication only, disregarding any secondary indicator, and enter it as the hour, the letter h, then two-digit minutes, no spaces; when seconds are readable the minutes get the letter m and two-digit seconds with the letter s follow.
4h01
